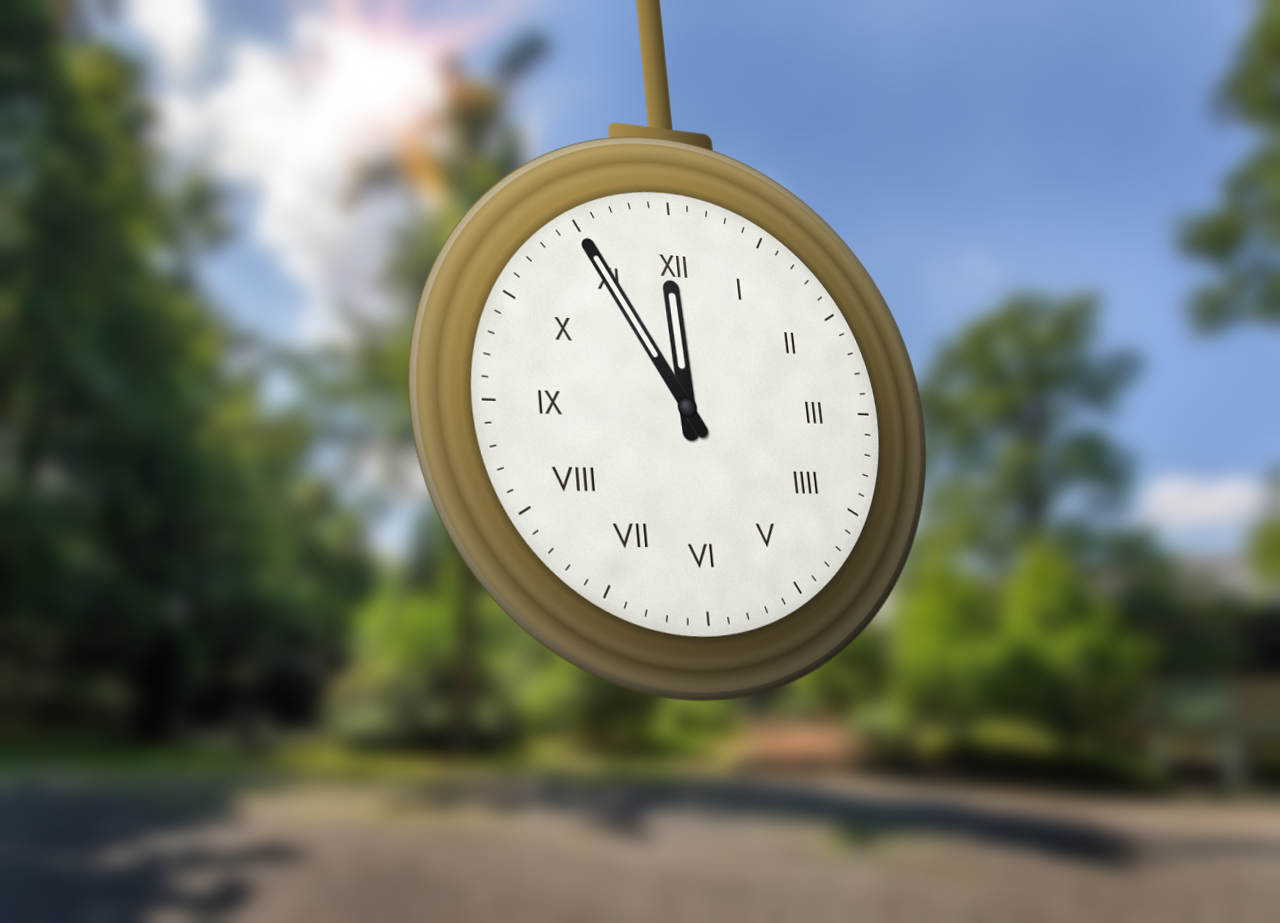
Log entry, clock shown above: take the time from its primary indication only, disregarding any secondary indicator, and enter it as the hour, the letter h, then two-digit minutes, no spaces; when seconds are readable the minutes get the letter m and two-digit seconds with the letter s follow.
11h55
